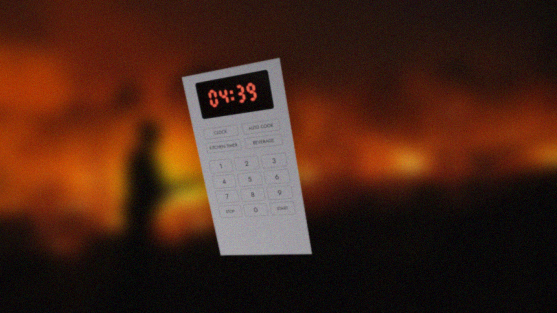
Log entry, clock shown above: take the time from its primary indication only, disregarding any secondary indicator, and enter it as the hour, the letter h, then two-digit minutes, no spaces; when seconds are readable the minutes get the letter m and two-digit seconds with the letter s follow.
4h39
